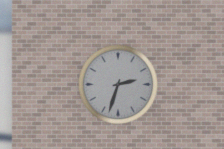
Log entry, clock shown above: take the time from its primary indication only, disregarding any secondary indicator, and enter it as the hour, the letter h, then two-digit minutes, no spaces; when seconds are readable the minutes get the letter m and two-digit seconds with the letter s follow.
2h33
